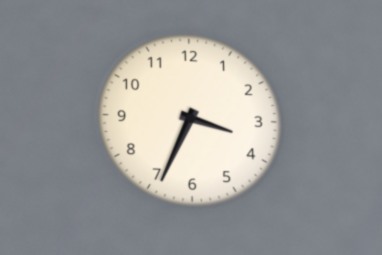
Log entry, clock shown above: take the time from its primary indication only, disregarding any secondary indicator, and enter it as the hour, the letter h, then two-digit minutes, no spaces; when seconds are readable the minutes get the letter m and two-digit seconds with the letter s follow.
3h34
